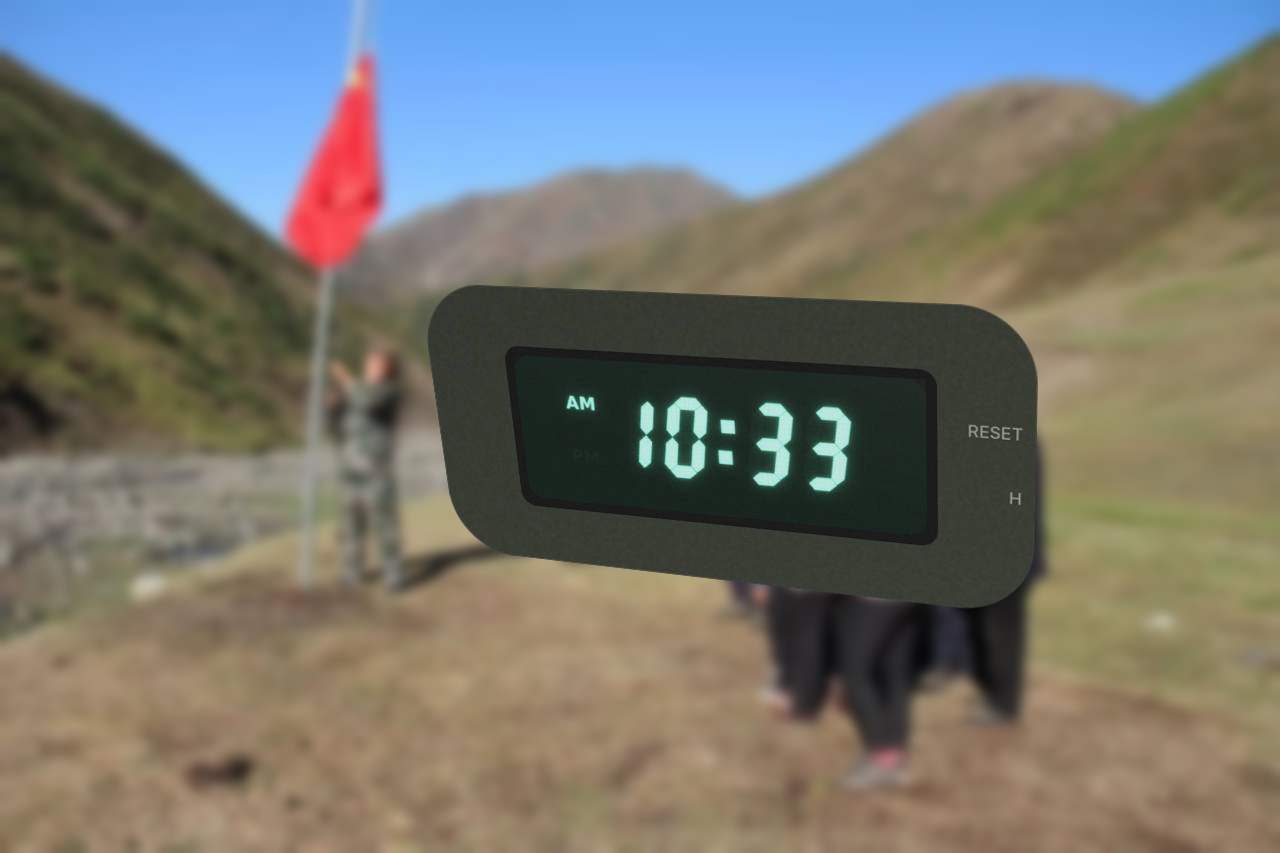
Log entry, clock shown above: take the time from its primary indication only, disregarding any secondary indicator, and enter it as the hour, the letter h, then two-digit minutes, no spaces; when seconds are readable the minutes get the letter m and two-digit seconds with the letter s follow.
10h33
